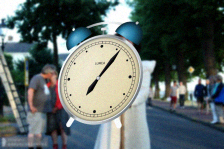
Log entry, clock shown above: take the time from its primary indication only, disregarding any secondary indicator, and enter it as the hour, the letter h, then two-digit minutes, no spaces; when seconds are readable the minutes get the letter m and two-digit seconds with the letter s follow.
7h06
